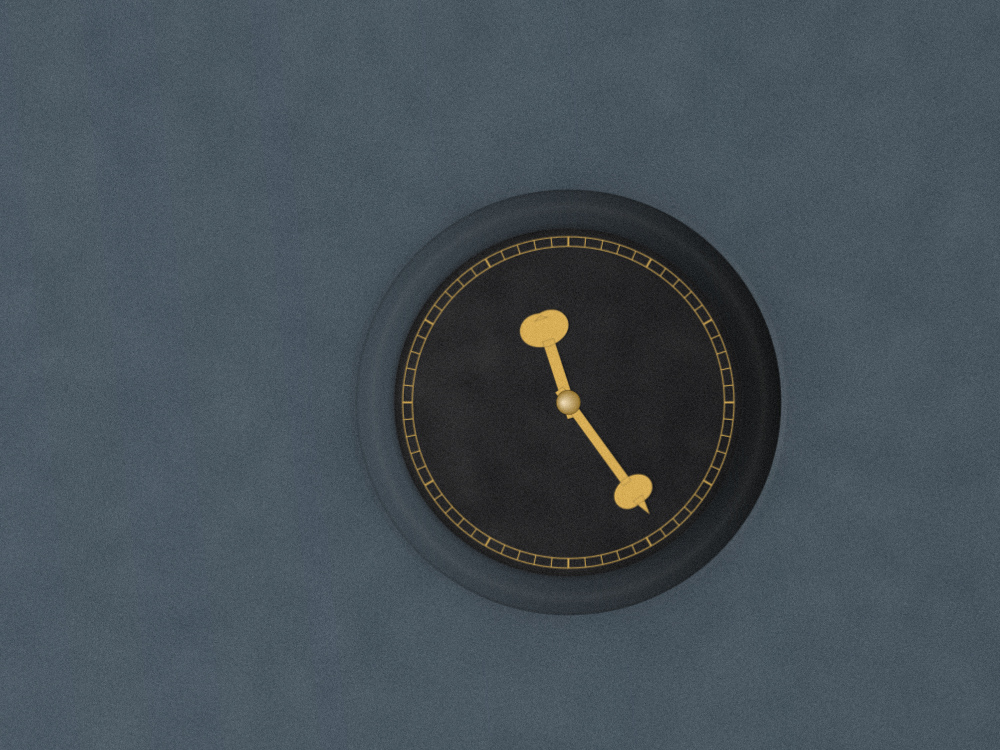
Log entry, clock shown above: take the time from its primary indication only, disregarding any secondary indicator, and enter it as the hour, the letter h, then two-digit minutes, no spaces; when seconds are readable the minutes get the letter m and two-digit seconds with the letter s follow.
11h24
